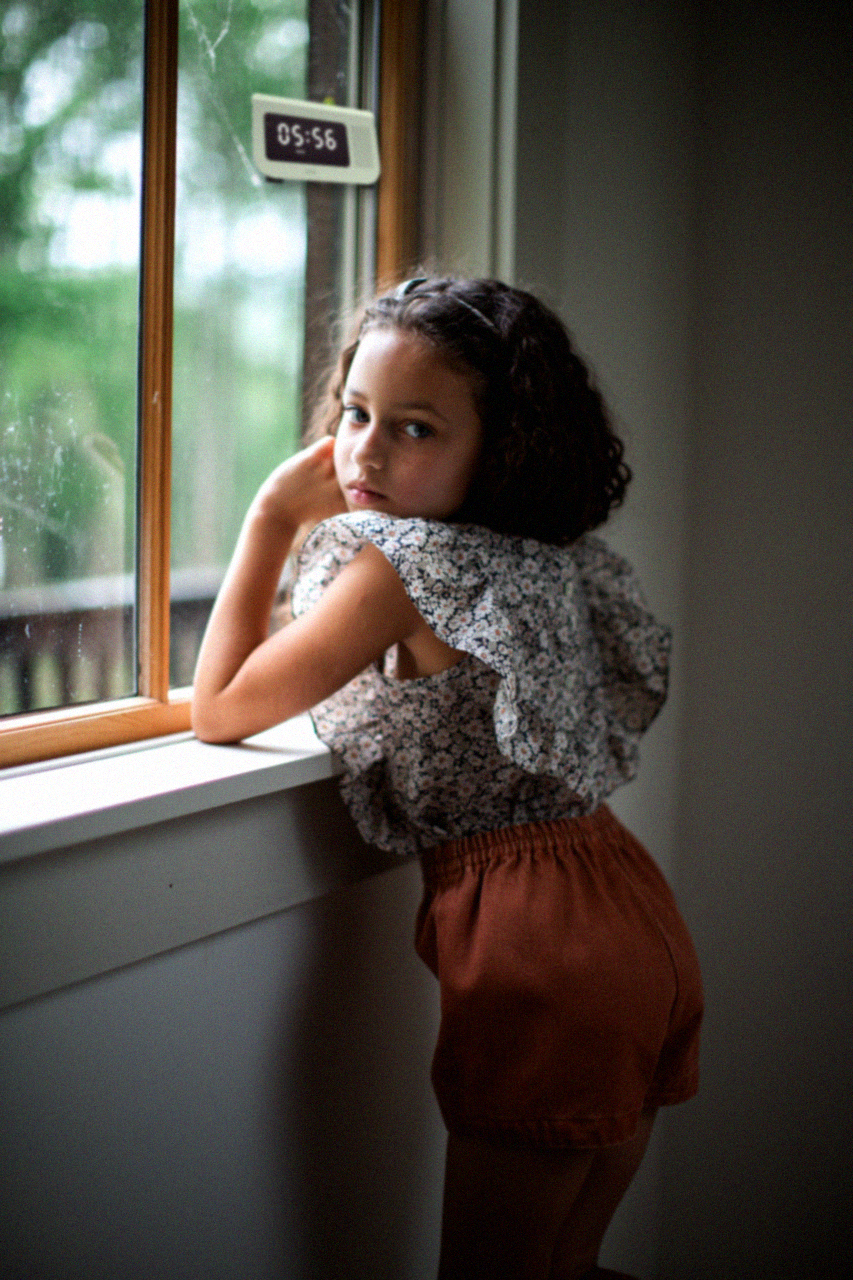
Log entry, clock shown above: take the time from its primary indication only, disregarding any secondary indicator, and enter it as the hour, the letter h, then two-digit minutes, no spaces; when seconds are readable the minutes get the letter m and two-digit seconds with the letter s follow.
5h56
